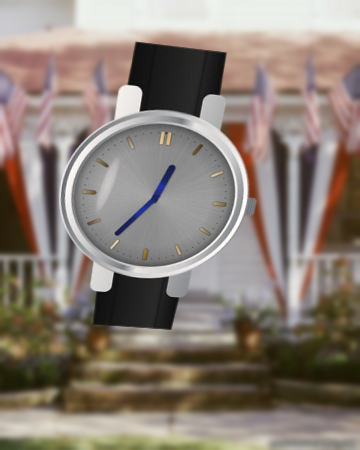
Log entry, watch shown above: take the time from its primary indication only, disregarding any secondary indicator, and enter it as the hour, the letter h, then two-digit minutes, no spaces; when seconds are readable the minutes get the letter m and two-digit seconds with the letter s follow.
12h36
